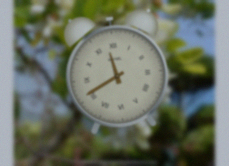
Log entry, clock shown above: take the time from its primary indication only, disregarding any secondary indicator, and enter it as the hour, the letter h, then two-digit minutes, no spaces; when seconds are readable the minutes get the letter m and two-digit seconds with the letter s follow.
11h41
